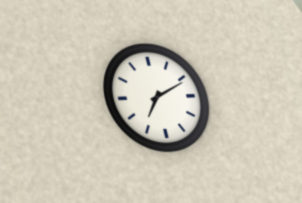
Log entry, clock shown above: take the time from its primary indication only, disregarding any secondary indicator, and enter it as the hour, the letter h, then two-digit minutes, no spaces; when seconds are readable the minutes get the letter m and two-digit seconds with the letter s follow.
7h11
